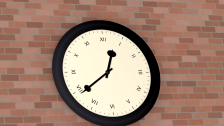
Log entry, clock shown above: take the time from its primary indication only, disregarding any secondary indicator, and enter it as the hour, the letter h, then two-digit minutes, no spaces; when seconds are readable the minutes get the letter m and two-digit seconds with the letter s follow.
12h39
